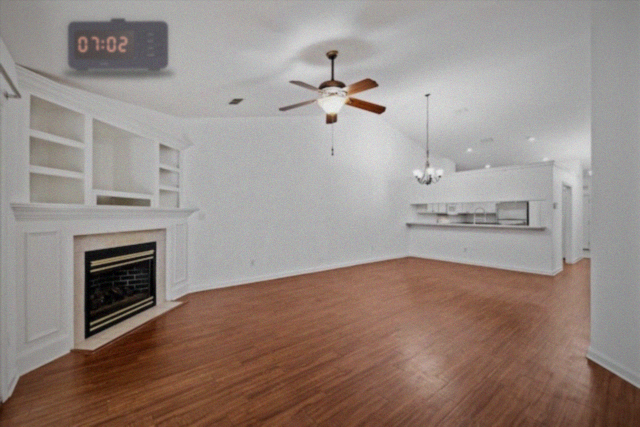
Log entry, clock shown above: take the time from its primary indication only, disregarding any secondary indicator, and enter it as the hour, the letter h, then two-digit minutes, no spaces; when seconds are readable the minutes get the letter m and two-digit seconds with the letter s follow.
7h02
